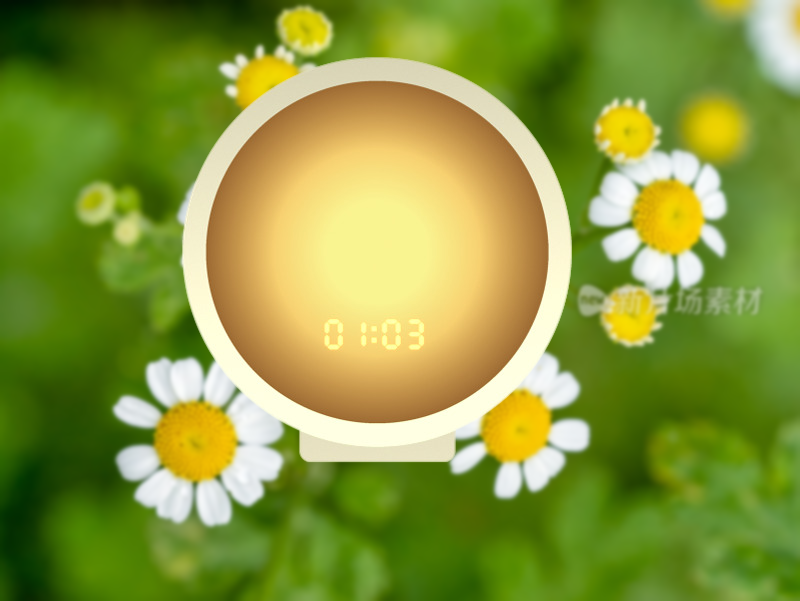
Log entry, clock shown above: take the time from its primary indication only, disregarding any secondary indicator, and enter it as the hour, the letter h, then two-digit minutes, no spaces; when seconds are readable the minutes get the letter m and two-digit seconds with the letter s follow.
1h03
